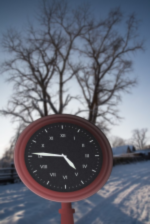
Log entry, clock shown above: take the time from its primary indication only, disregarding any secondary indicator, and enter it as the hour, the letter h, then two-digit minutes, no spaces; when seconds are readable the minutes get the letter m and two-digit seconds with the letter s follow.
4h46
